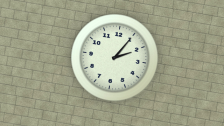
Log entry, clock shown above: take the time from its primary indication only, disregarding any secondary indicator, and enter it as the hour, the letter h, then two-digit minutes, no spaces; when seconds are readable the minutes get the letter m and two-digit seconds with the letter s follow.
2h05
